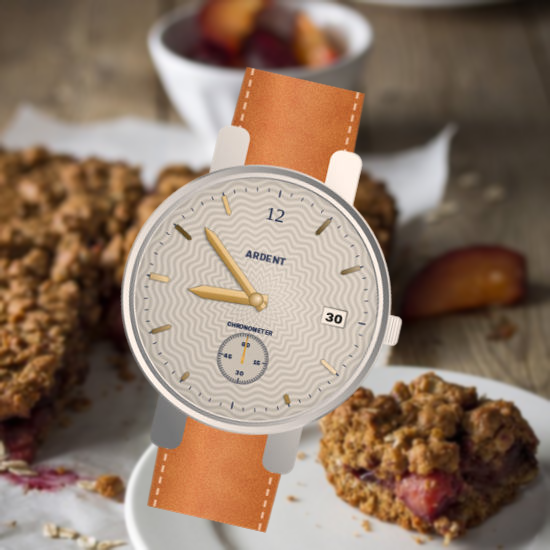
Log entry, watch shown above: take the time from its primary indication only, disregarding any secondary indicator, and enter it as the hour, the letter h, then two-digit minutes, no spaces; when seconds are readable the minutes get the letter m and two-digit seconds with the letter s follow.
8h52
